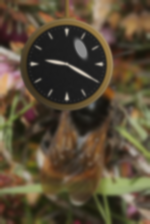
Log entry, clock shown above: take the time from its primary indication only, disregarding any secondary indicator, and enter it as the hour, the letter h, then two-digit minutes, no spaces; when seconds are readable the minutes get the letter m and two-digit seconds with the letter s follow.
9h20
